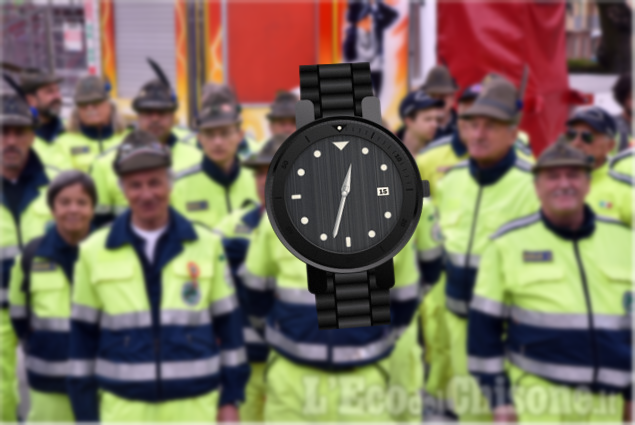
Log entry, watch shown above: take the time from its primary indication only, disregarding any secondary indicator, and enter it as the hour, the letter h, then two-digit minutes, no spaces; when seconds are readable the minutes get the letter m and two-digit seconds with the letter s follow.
12h33
